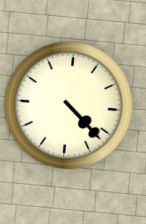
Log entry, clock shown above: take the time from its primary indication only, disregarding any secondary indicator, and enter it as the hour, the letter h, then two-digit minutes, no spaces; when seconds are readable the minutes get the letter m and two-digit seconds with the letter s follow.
4h22
